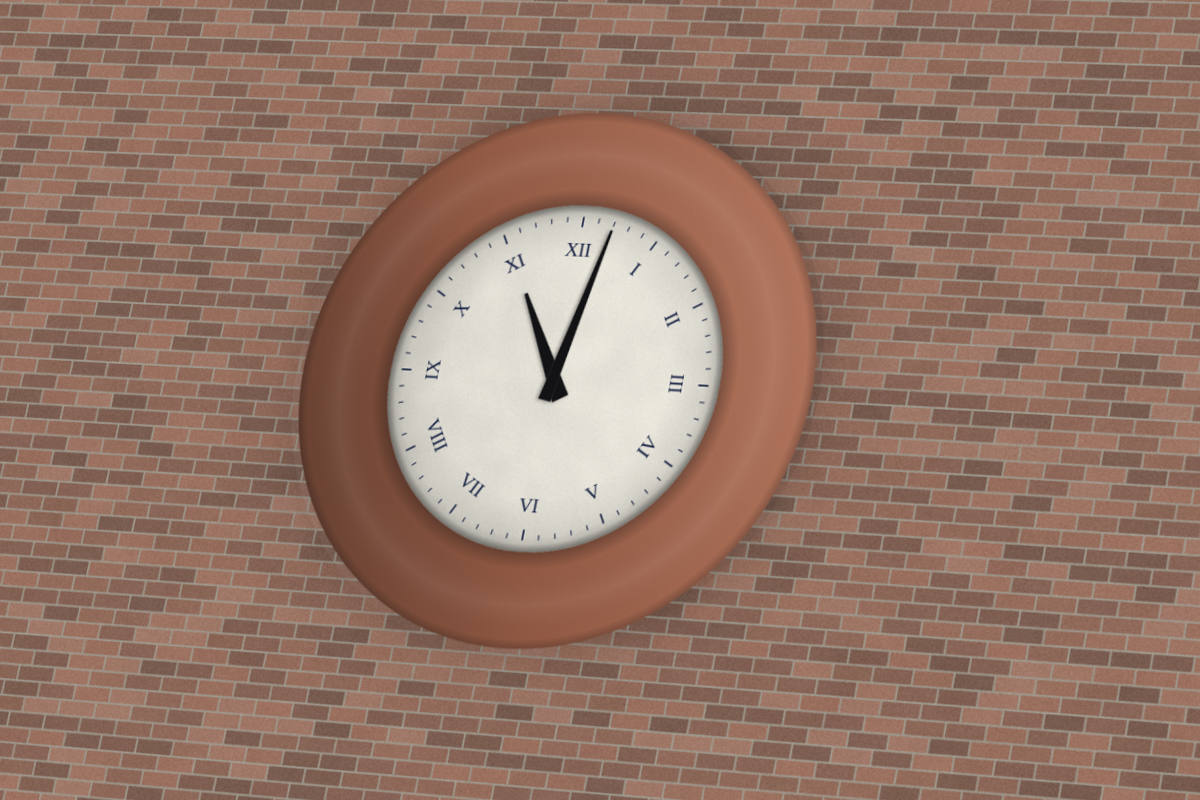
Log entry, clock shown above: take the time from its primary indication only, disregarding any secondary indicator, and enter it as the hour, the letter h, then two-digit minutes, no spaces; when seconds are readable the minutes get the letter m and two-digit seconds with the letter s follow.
11h02
